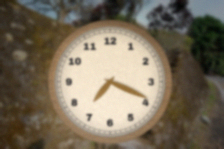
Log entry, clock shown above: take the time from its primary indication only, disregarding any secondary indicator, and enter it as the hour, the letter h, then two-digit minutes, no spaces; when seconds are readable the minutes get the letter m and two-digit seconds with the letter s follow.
7h19
